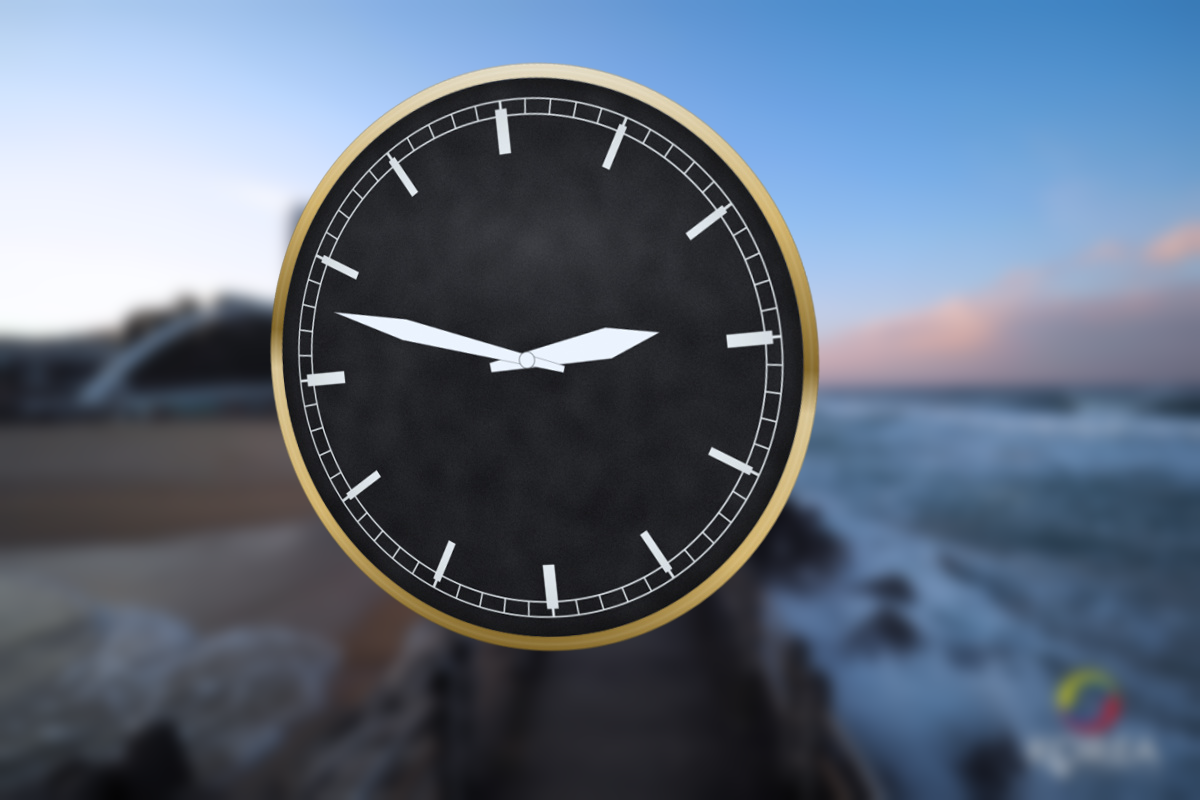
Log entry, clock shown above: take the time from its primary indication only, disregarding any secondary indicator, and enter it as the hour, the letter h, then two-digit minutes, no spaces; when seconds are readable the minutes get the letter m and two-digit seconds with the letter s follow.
2h48
